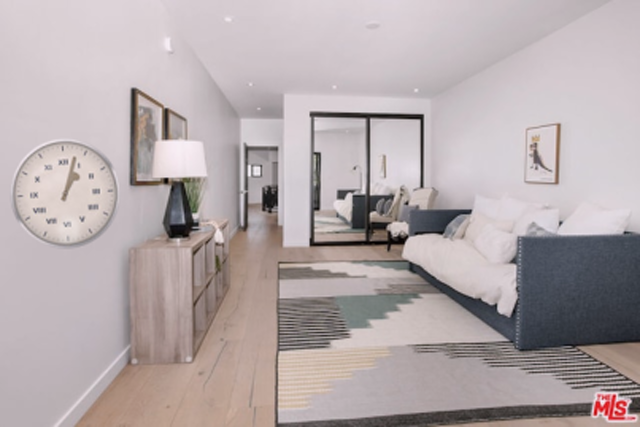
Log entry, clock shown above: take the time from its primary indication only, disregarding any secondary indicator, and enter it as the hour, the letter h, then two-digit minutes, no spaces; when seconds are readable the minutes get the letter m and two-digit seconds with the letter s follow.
1h03
